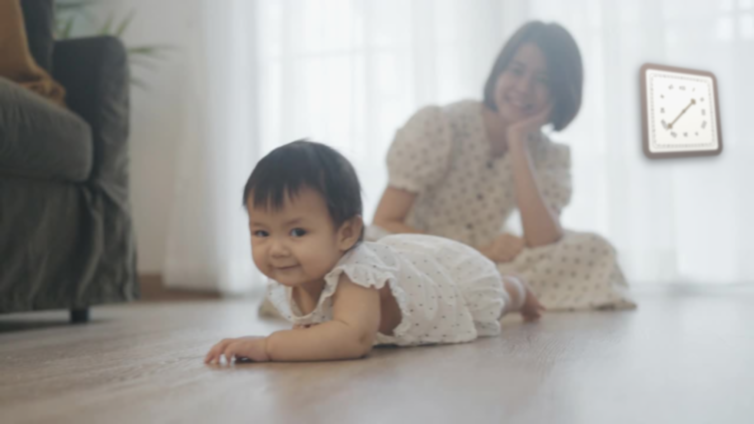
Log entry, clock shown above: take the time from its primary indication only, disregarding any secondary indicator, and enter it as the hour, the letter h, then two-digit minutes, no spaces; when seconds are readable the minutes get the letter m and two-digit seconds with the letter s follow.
1h38
